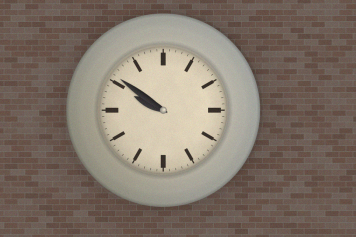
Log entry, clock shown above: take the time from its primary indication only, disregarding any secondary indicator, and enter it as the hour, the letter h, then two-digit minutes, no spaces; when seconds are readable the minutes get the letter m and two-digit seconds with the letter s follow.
9h51
